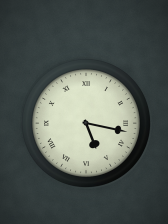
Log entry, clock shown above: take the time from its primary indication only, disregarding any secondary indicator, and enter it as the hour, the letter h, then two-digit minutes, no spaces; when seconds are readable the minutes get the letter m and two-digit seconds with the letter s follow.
5h17
